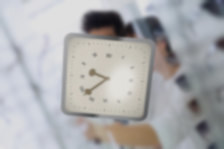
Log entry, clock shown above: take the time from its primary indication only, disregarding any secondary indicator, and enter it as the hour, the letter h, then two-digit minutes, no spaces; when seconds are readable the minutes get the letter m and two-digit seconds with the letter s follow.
9h38
